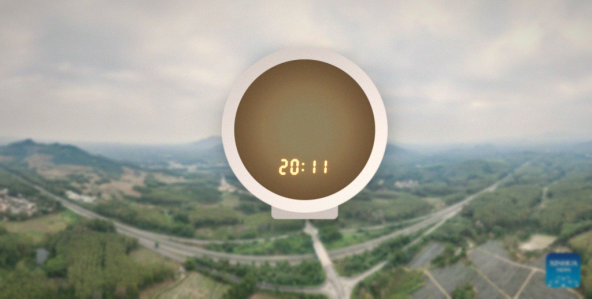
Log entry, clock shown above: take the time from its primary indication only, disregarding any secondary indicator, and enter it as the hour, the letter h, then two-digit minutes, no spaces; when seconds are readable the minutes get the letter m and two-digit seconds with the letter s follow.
20h11
